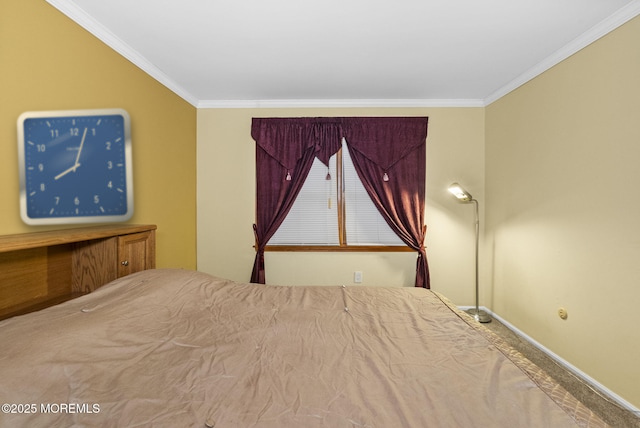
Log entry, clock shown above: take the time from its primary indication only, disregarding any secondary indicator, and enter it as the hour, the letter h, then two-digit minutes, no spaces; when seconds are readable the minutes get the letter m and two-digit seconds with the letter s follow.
8h03
